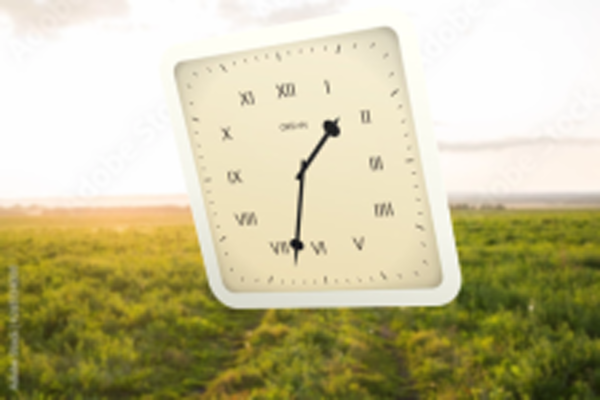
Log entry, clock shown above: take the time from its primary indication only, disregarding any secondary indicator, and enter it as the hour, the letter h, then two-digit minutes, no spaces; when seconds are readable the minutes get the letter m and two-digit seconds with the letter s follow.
1h33
